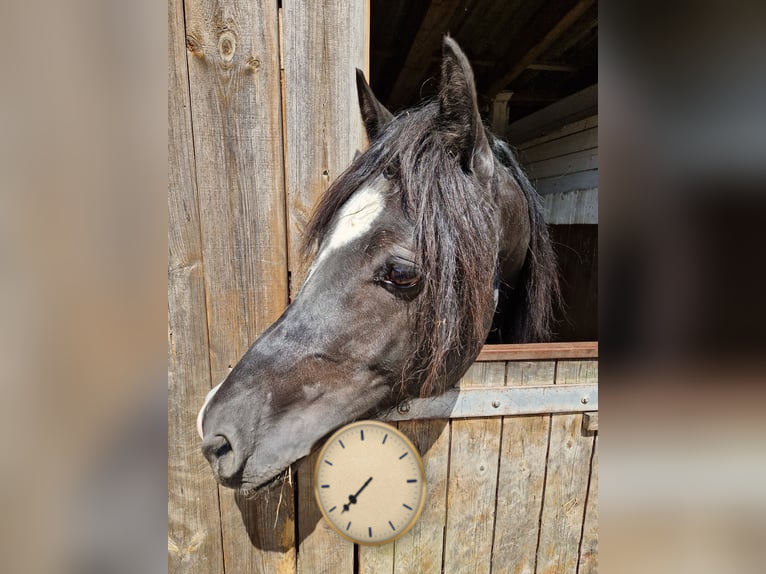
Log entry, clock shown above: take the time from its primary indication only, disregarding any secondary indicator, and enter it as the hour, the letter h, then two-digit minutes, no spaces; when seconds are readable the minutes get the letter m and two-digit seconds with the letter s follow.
7h38
